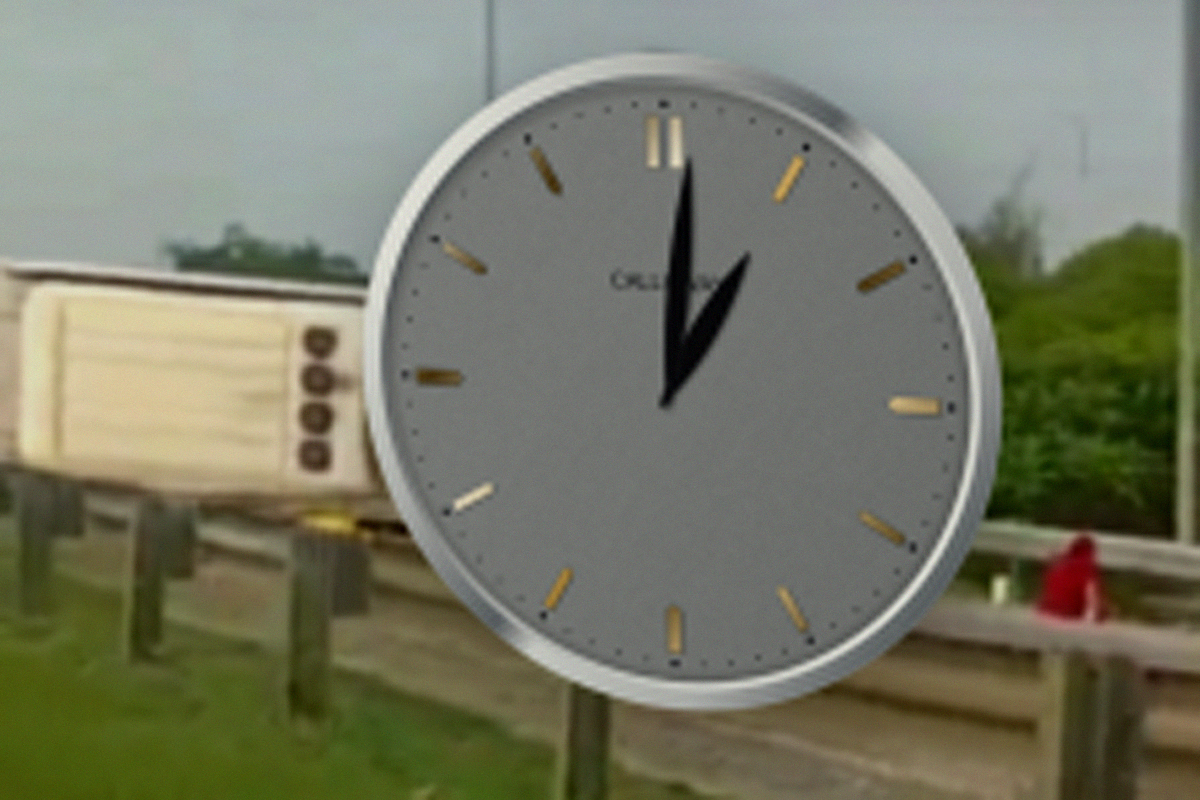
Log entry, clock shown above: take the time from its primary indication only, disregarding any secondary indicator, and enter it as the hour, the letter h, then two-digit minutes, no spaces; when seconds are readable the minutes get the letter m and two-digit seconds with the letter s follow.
1h01
